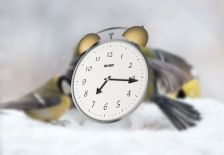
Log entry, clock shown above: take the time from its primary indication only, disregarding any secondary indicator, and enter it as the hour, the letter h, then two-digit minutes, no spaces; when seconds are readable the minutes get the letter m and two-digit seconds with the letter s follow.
7h16
